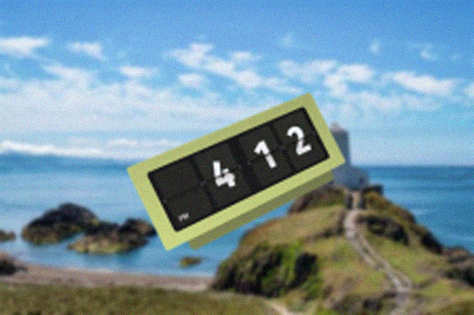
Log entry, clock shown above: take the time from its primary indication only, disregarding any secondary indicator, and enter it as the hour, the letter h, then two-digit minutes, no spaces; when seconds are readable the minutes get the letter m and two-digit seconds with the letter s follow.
4h12
